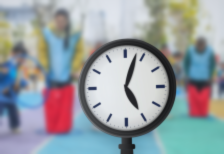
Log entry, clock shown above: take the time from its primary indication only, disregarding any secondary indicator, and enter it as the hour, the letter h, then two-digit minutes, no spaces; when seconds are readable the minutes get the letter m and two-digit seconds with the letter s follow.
5h03
